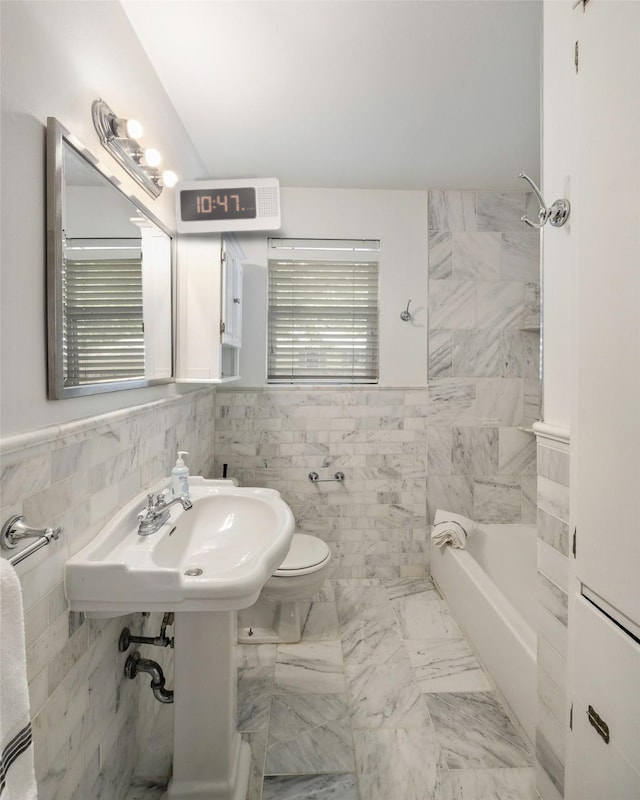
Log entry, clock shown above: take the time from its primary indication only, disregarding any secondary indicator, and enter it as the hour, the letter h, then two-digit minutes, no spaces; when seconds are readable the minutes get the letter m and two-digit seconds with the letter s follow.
10h47
